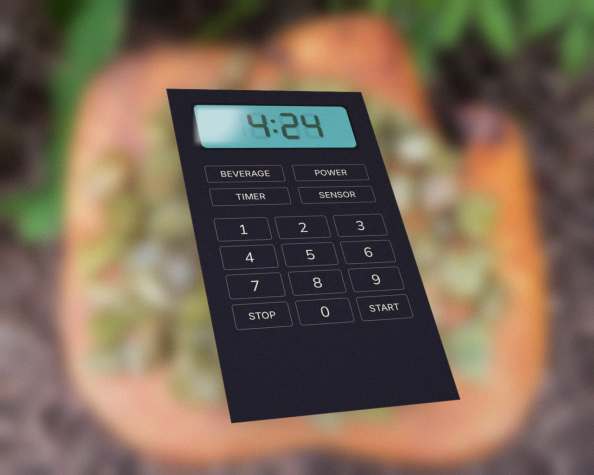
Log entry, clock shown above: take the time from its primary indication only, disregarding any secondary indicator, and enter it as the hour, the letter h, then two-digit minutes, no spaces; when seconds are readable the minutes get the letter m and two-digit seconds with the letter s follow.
4h24
